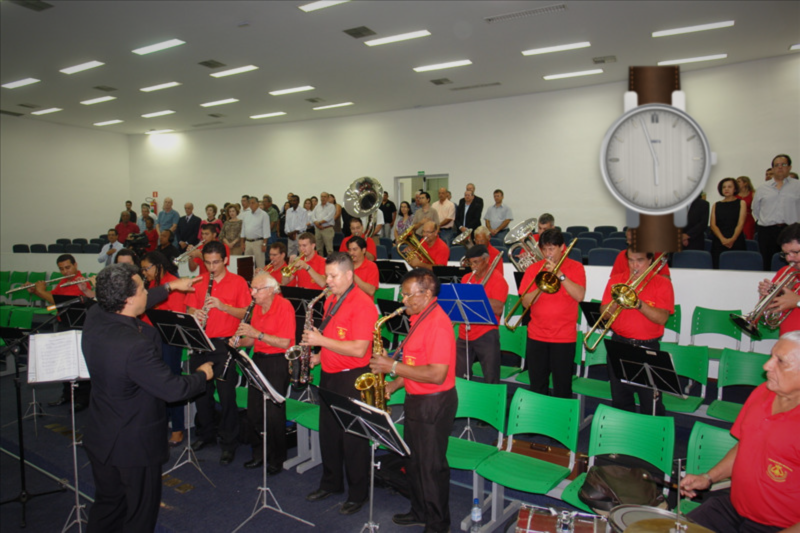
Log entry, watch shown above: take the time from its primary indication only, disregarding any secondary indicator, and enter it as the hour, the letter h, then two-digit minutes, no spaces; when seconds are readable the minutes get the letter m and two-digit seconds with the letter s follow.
5h57
